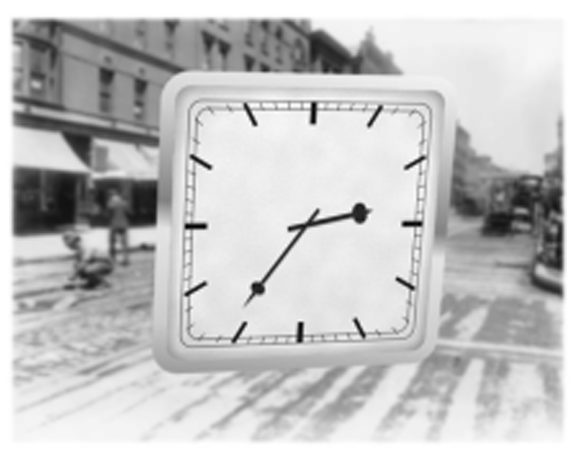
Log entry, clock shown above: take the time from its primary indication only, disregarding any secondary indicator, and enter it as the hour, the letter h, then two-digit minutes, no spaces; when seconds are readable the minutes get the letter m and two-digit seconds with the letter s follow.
2h36
